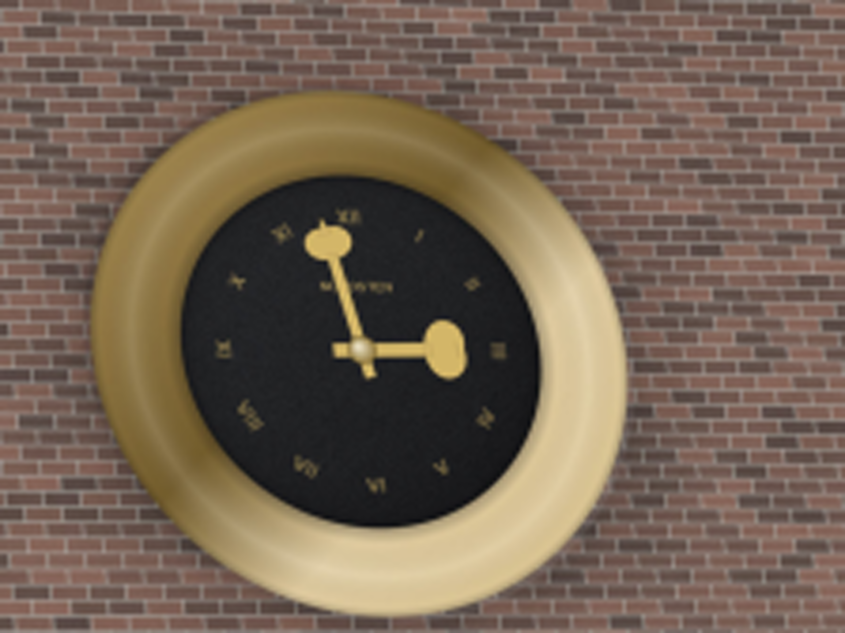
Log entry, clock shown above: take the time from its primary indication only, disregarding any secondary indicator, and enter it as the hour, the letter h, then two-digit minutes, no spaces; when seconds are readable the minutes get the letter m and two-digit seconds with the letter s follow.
2h58
